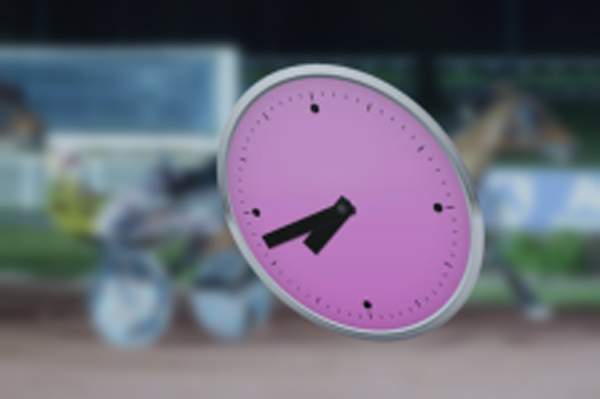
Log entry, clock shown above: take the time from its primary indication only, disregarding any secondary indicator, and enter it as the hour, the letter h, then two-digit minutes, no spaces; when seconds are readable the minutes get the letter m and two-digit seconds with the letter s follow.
7h42
